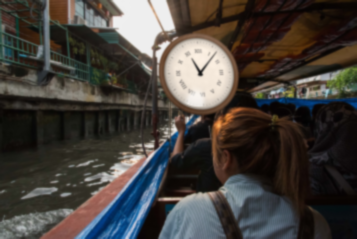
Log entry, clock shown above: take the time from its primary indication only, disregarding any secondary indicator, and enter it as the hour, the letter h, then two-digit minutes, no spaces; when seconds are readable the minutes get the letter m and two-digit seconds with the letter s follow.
11h07
